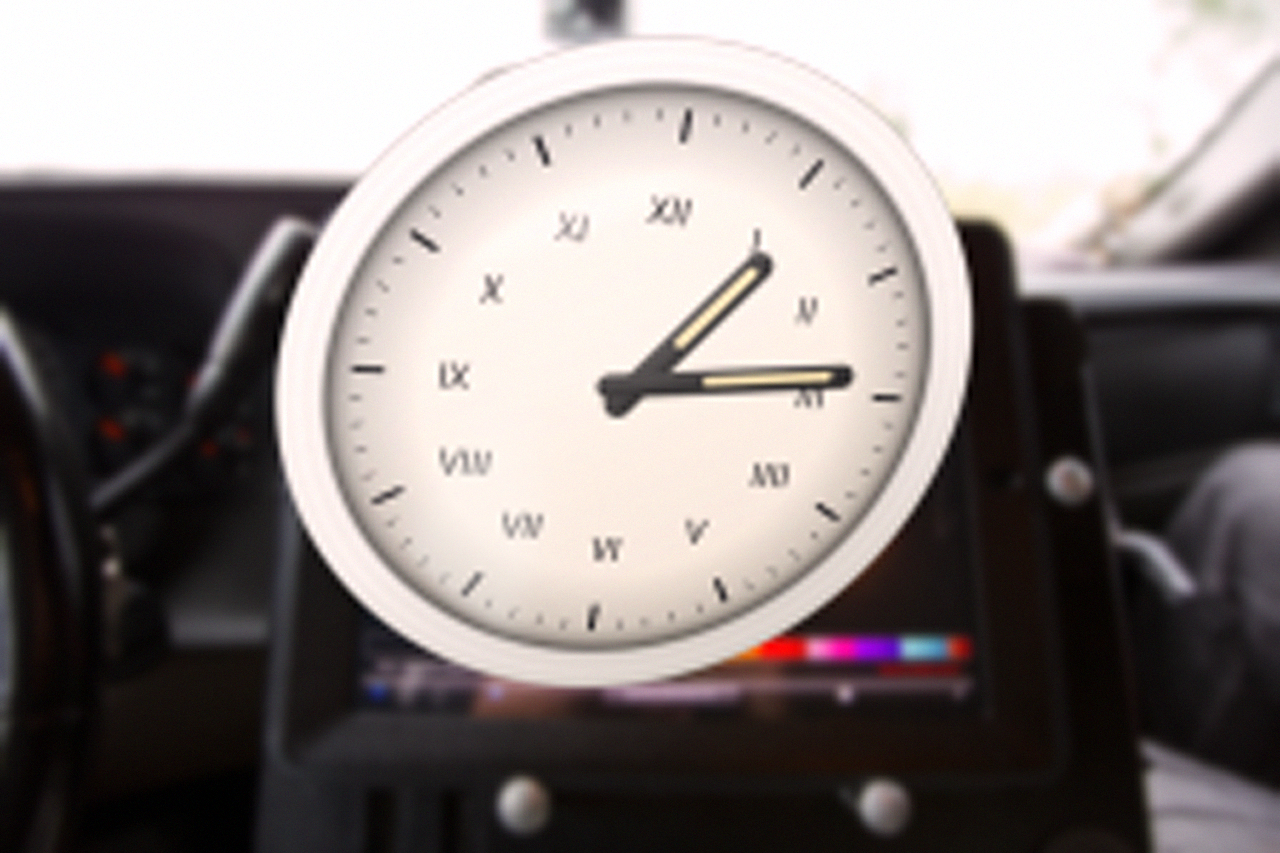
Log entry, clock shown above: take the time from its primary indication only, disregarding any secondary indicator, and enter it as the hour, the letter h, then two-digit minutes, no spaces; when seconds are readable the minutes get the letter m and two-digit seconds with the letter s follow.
1h14
